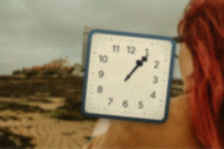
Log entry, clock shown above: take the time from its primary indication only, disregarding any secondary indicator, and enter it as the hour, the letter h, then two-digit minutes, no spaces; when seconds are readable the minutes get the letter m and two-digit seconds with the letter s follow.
1h06
